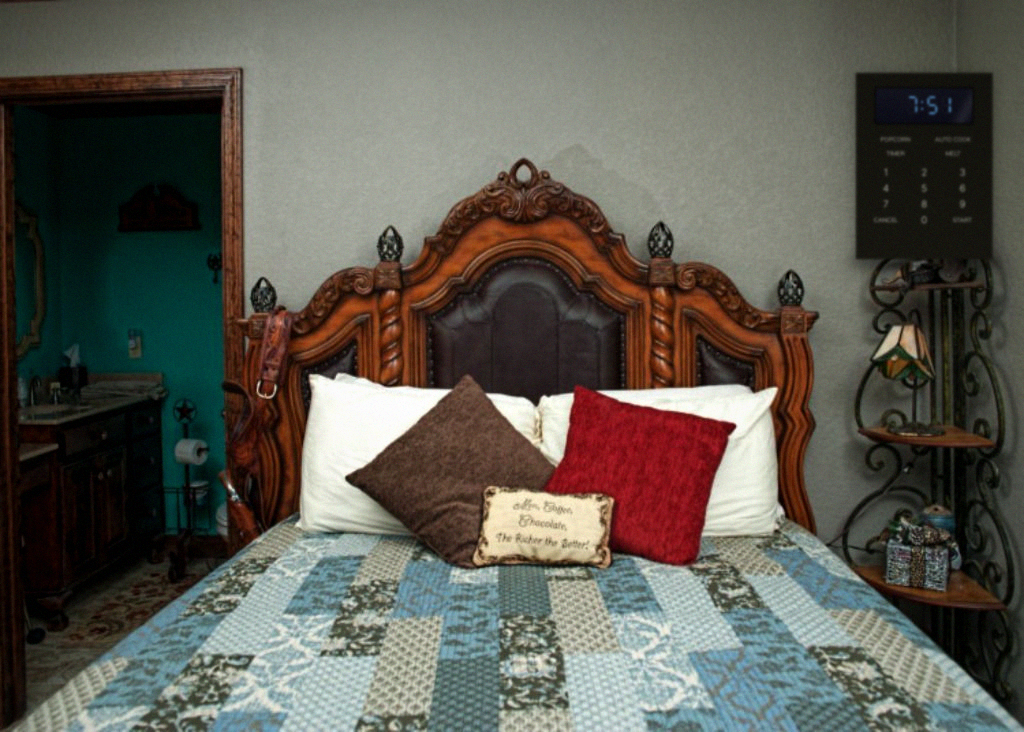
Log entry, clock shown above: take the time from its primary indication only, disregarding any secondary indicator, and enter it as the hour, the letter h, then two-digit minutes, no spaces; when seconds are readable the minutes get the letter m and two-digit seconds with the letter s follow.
7h51
